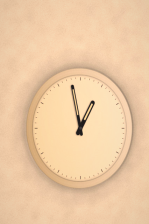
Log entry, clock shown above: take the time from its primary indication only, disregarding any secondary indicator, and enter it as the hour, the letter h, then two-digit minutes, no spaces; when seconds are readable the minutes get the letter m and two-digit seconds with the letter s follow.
12h58
